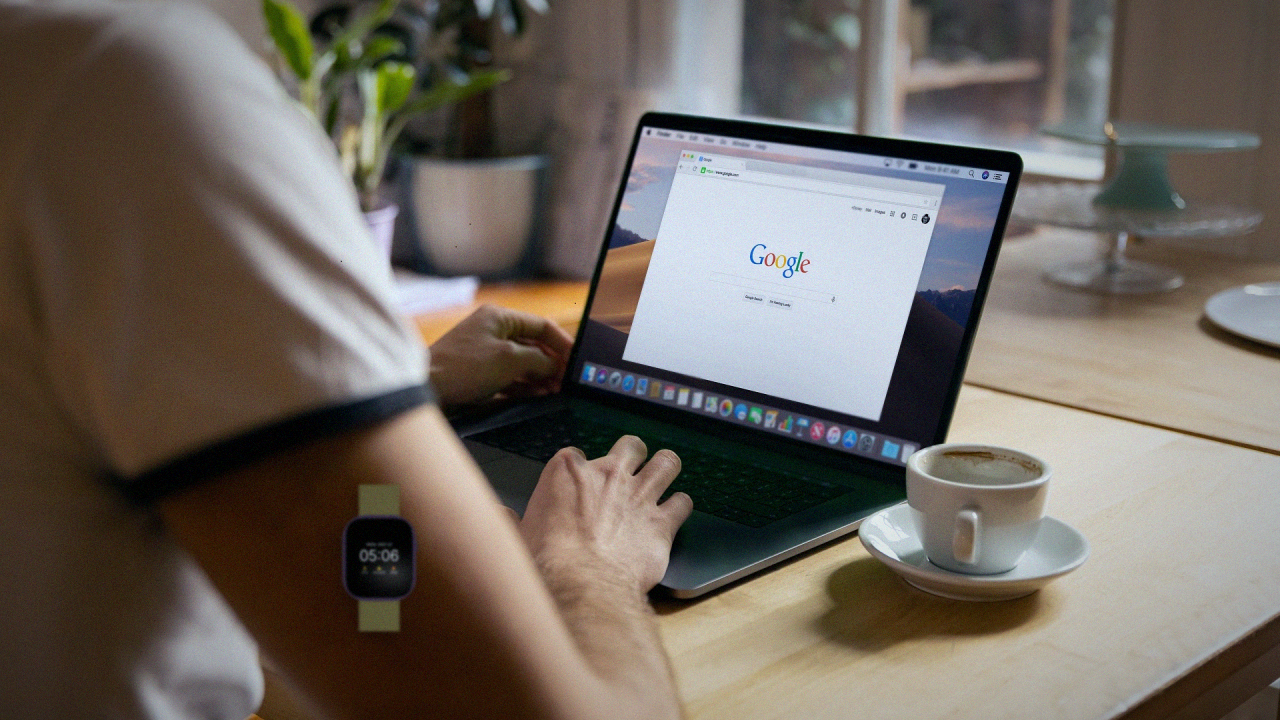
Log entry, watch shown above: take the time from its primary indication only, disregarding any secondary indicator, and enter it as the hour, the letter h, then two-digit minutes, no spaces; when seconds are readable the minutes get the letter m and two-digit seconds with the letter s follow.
5h06
